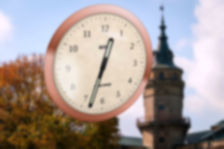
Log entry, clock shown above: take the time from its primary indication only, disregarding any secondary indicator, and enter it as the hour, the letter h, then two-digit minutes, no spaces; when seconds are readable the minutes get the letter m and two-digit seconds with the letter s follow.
12h33
